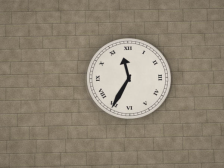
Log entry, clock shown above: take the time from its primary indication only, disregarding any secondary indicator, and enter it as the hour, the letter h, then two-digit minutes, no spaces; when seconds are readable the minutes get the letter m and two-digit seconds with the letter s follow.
11h35
